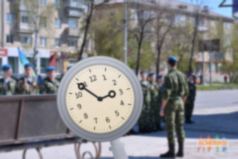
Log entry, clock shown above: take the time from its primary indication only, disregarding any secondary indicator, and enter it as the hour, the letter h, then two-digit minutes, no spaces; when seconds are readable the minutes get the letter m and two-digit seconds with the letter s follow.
2h54
